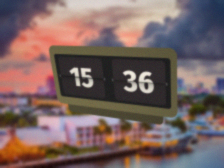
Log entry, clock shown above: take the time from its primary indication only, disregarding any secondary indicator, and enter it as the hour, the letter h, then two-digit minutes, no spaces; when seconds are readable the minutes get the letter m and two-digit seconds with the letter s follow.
15h36
